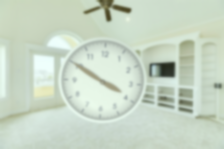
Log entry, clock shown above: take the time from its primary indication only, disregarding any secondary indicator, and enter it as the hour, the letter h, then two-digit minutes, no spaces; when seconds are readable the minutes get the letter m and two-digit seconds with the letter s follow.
3h50
